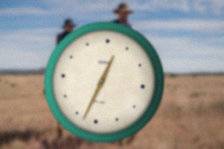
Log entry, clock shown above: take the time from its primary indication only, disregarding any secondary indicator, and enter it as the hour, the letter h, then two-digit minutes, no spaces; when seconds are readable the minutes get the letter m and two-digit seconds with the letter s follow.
12h33
